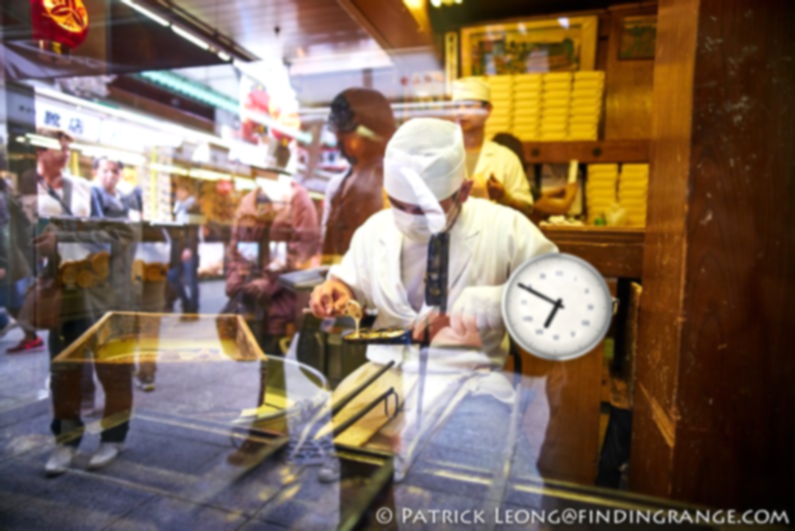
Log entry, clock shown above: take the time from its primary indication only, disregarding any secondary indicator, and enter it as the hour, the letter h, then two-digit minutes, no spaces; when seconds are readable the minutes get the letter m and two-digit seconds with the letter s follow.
6h49
